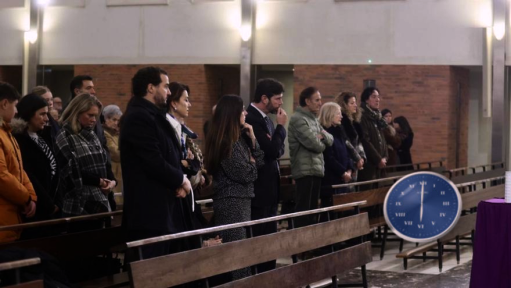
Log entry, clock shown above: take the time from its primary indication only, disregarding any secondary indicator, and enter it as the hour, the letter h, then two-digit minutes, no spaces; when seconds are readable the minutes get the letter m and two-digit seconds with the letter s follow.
6h00
